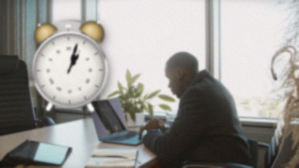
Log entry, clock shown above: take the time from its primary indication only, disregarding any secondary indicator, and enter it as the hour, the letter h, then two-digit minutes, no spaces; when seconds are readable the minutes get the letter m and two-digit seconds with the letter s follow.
1h03
